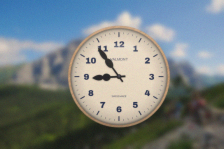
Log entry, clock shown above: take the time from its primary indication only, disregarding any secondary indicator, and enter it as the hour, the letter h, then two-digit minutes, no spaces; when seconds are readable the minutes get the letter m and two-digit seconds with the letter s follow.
8h54
